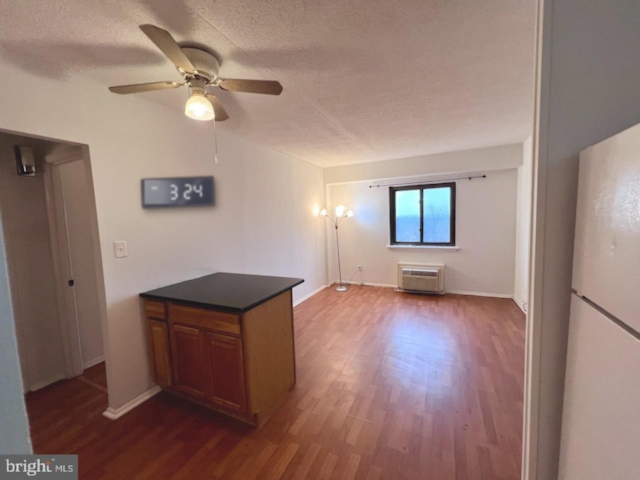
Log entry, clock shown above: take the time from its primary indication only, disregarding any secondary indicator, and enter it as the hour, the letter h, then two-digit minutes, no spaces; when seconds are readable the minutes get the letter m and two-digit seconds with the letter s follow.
3h24
